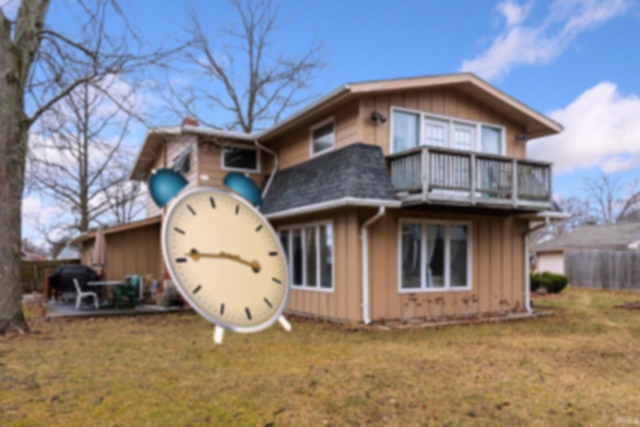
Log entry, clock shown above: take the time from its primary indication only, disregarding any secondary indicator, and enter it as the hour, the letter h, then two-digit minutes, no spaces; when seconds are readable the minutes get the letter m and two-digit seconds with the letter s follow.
3h46
